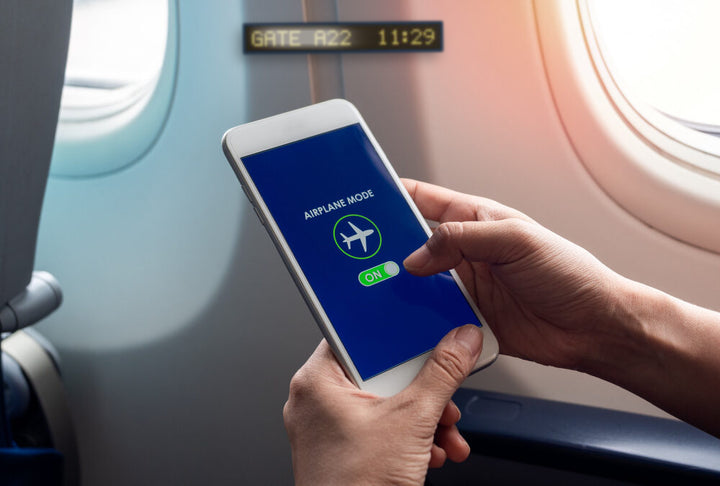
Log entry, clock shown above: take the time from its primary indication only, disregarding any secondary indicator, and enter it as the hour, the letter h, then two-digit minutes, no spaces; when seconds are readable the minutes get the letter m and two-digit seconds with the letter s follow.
11h29
